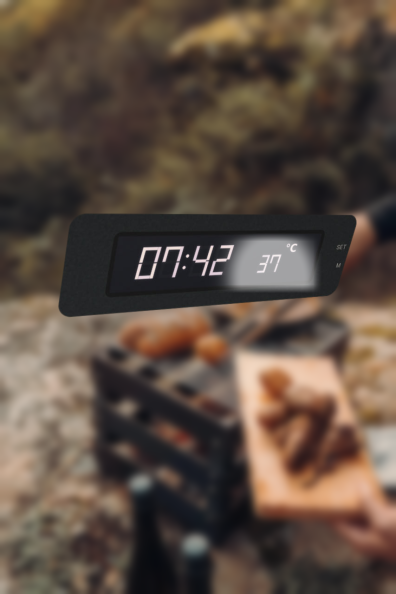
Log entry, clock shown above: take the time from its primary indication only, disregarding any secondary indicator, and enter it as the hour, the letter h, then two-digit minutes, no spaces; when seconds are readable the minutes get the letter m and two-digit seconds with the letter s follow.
7h42
